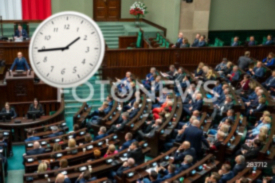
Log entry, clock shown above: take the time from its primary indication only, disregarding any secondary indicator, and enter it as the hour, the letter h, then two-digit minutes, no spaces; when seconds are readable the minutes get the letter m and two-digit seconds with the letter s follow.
1h44
